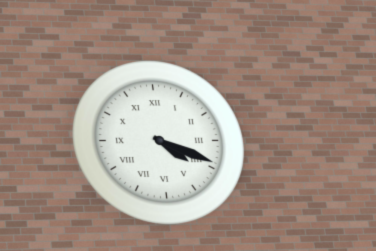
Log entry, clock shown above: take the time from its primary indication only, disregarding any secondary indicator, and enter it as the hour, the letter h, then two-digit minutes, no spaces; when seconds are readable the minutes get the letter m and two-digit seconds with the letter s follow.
4h19
